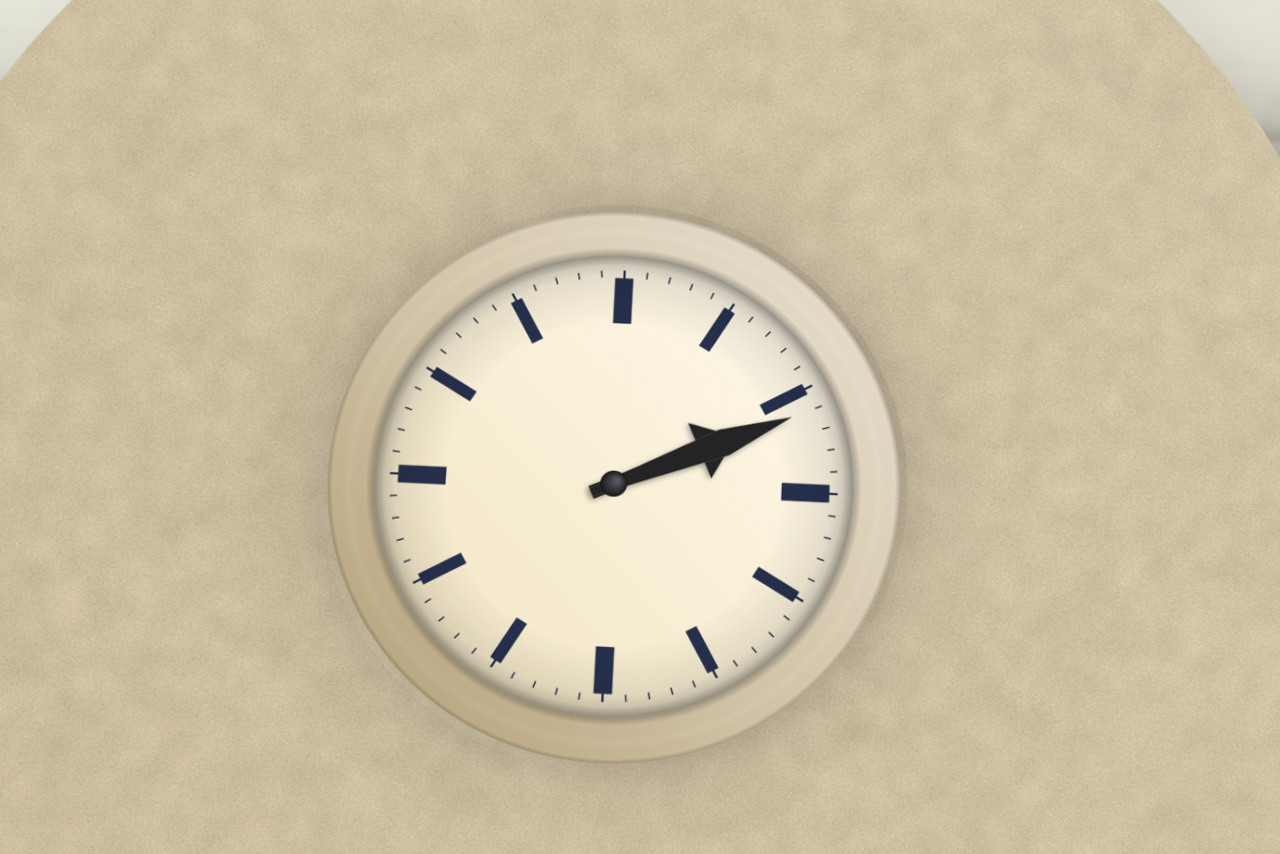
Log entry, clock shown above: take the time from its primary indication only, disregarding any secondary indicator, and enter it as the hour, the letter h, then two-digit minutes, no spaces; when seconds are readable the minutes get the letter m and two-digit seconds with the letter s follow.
2h11
